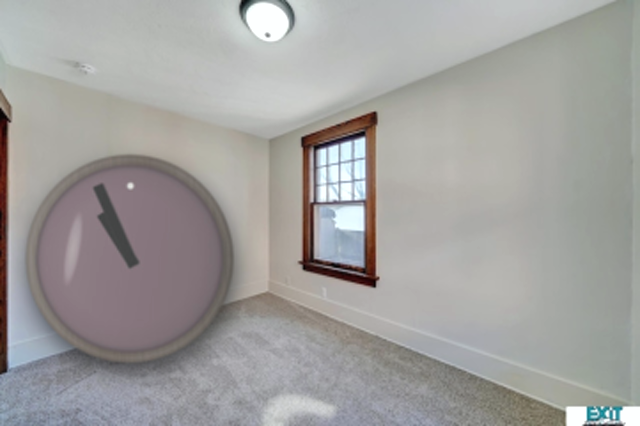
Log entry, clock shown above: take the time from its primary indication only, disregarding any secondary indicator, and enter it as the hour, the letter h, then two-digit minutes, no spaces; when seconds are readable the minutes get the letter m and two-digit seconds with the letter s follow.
10h56
